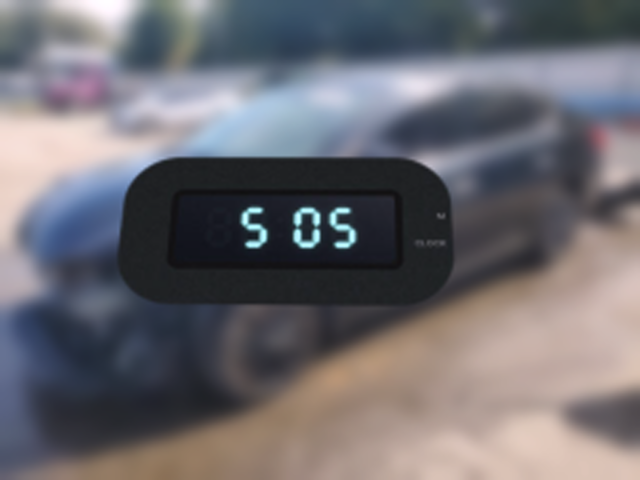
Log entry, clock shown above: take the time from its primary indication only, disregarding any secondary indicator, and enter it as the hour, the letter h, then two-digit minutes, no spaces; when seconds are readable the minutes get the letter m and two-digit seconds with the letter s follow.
5h05
